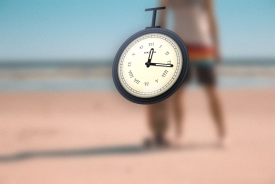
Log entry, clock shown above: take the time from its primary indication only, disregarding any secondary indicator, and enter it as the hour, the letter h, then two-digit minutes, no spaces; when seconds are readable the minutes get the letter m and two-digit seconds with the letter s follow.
12h16
